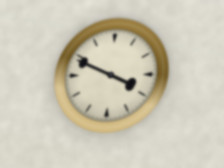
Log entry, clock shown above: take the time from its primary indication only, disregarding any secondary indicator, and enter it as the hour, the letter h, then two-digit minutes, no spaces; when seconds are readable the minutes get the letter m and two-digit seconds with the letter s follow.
3h49
